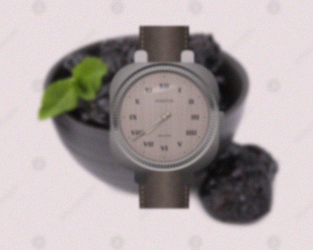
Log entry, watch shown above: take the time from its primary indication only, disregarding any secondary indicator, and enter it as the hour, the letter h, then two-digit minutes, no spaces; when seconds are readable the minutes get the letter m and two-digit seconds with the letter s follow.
7h39
